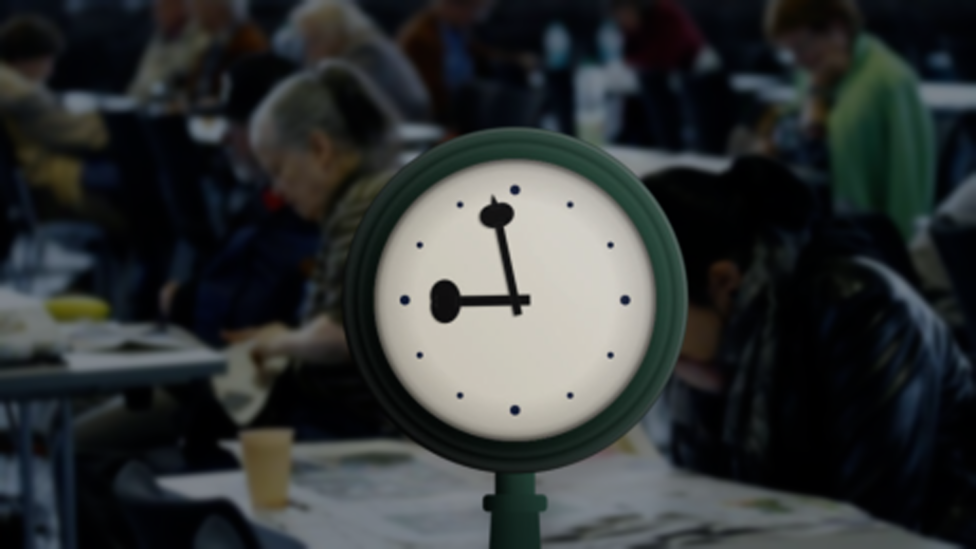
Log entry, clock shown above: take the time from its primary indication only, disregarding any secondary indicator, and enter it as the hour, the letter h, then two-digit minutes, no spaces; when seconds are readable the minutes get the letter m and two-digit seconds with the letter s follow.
8h58
